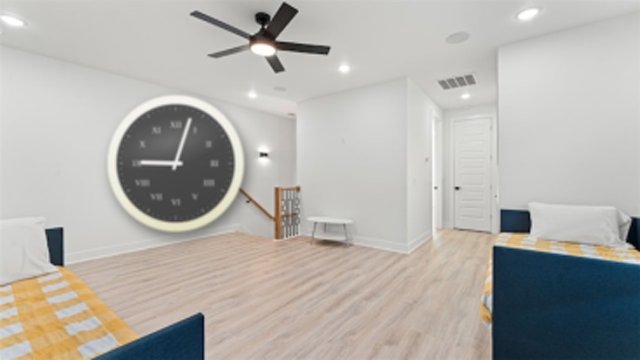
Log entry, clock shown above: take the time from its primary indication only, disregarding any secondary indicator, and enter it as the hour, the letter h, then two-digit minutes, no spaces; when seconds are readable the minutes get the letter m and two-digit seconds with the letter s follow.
9h03
